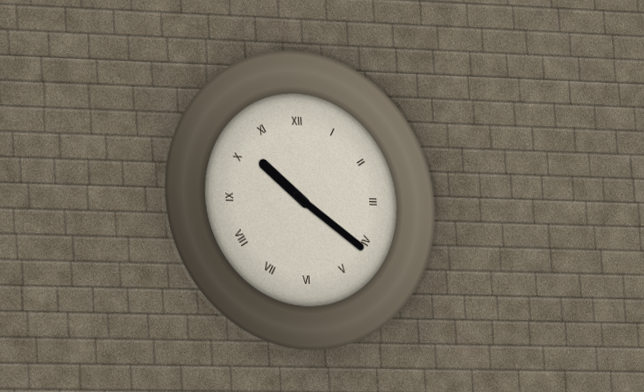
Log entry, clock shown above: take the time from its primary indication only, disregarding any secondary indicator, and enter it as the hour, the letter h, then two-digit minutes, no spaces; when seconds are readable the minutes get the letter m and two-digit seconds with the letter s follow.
10h21
